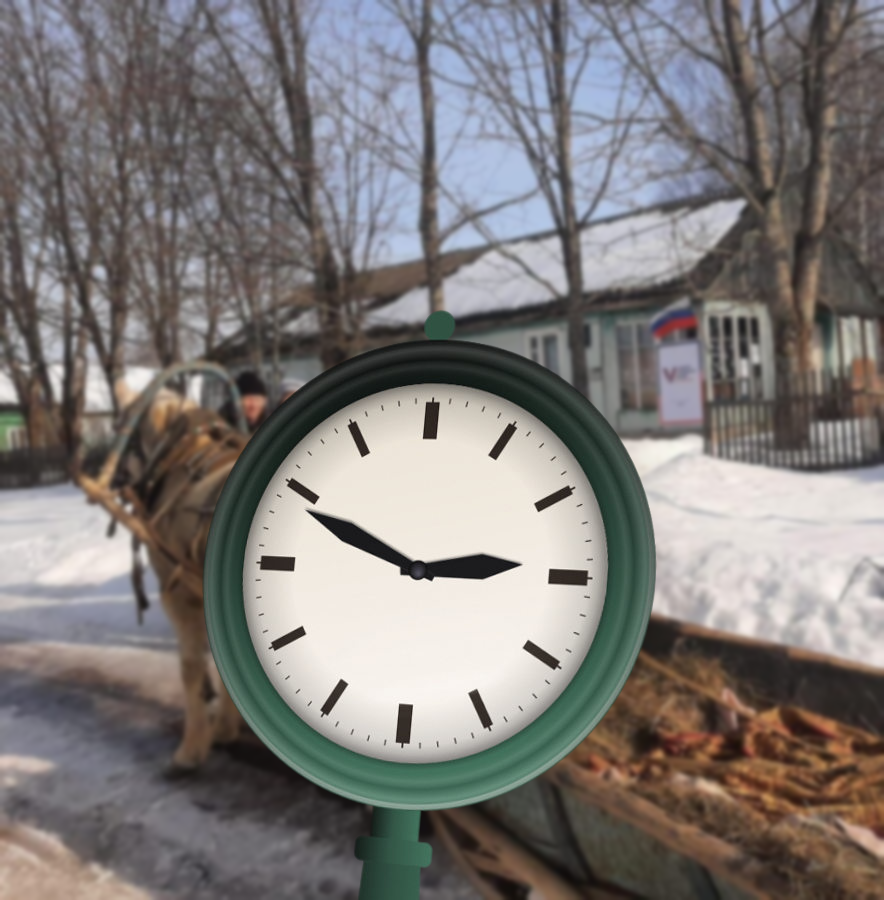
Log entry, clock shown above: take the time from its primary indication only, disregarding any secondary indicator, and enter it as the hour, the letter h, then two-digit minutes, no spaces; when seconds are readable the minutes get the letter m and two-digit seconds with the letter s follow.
2h49
